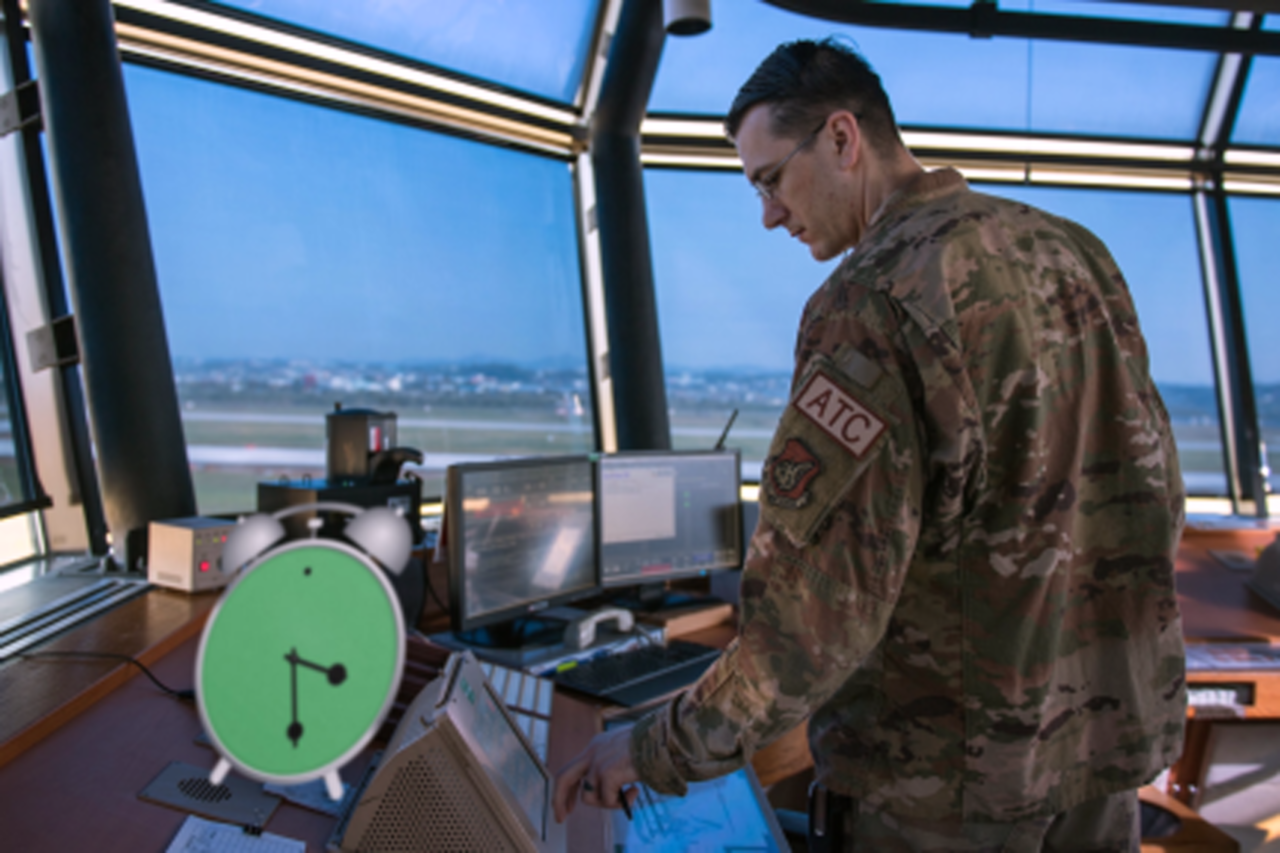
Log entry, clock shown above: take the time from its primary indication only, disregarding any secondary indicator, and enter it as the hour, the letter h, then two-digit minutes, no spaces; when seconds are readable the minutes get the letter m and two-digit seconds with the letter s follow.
3h28
